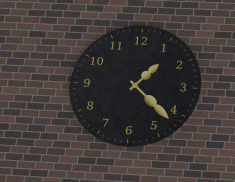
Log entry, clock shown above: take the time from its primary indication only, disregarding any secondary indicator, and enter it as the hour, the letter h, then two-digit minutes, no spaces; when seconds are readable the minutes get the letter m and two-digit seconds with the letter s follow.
1h22
